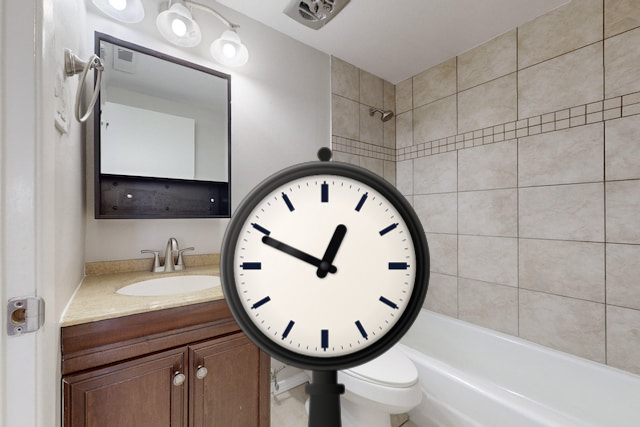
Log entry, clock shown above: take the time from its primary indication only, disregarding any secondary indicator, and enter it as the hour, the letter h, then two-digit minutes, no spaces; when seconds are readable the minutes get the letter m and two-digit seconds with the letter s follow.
12h49
